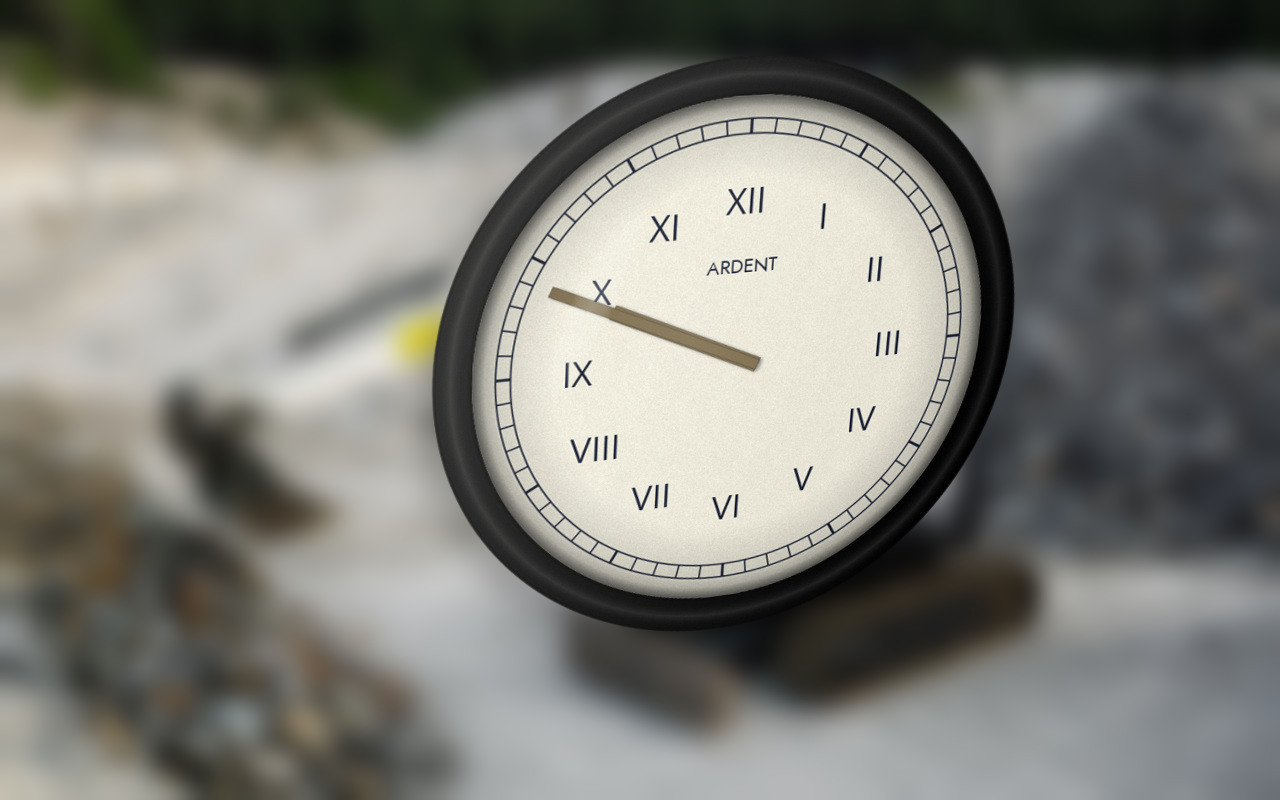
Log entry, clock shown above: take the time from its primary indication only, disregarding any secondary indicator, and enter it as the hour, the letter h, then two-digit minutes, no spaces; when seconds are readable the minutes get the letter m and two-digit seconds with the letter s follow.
9h49
